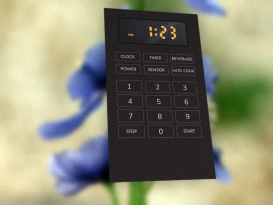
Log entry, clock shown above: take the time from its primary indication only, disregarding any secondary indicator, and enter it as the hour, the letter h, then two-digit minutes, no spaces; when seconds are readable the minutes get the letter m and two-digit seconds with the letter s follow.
1h23
